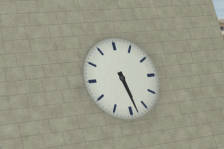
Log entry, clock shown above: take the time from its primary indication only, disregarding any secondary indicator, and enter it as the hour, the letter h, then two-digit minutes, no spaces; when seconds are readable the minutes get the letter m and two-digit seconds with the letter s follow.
5h28
